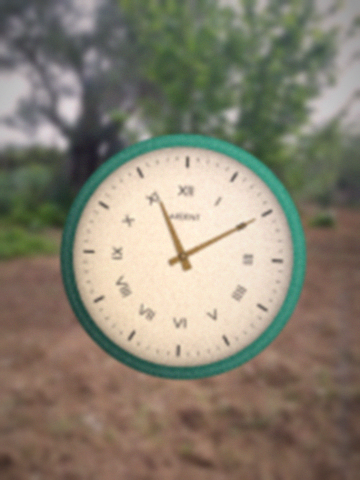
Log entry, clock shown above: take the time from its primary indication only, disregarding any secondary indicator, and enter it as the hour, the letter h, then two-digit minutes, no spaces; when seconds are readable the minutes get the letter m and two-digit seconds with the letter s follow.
11h10
